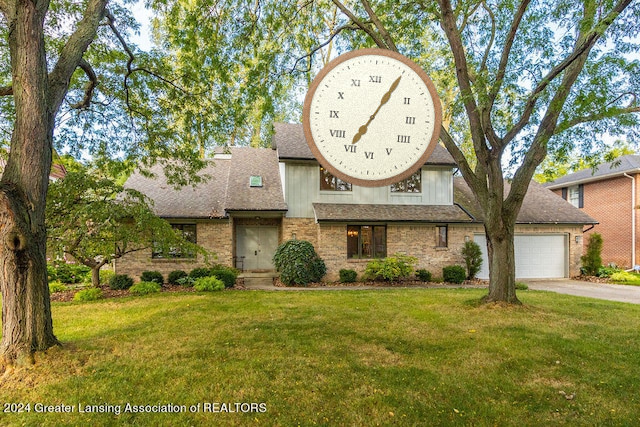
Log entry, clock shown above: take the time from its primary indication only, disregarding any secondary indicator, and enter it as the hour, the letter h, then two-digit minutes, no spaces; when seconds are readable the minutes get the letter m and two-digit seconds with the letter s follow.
7h05
